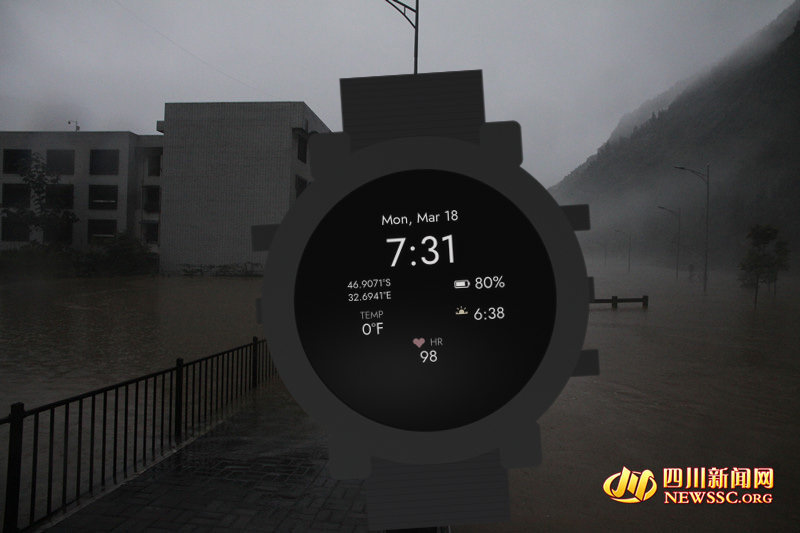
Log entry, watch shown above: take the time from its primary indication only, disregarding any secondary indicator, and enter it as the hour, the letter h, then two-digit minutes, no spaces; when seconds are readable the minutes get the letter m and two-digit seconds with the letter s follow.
7h31
